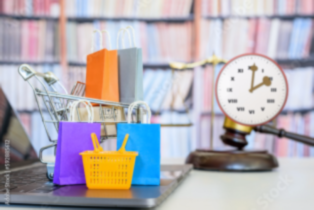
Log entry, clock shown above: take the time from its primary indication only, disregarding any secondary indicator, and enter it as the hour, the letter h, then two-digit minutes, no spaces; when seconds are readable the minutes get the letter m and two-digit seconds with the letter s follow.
2h01
